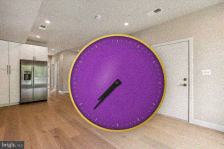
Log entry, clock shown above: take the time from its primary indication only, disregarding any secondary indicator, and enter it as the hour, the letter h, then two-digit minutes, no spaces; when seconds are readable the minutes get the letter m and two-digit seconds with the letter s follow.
7h37
